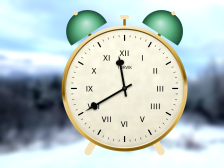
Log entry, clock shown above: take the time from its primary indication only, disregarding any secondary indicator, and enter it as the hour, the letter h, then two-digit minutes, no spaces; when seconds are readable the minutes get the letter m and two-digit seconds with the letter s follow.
11h40
